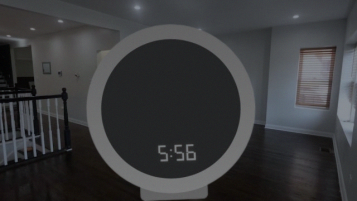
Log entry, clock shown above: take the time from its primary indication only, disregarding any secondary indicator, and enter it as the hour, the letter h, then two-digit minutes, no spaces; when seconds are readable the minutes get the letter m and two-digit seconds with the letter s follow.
5h56
